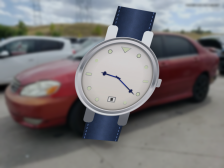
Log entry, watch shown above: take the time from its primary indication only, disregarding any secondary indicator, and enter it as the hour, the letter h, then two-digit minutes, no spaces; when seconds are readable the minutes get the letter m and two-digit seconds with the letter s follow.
9h21
